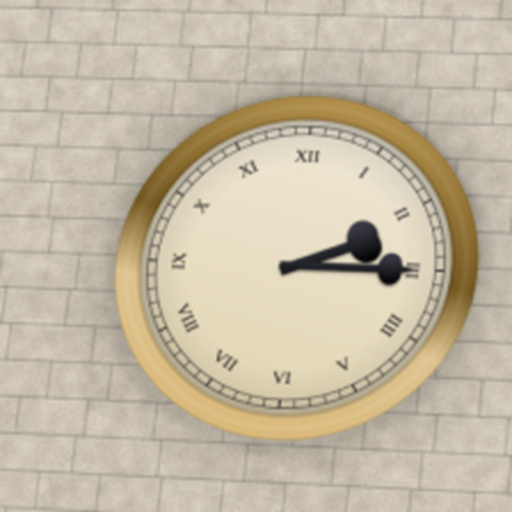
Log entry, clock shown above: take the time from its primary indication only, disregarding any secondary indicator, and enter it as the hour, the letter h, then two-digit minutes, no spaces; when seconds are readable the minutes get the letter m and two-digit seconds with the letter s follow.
2h15
